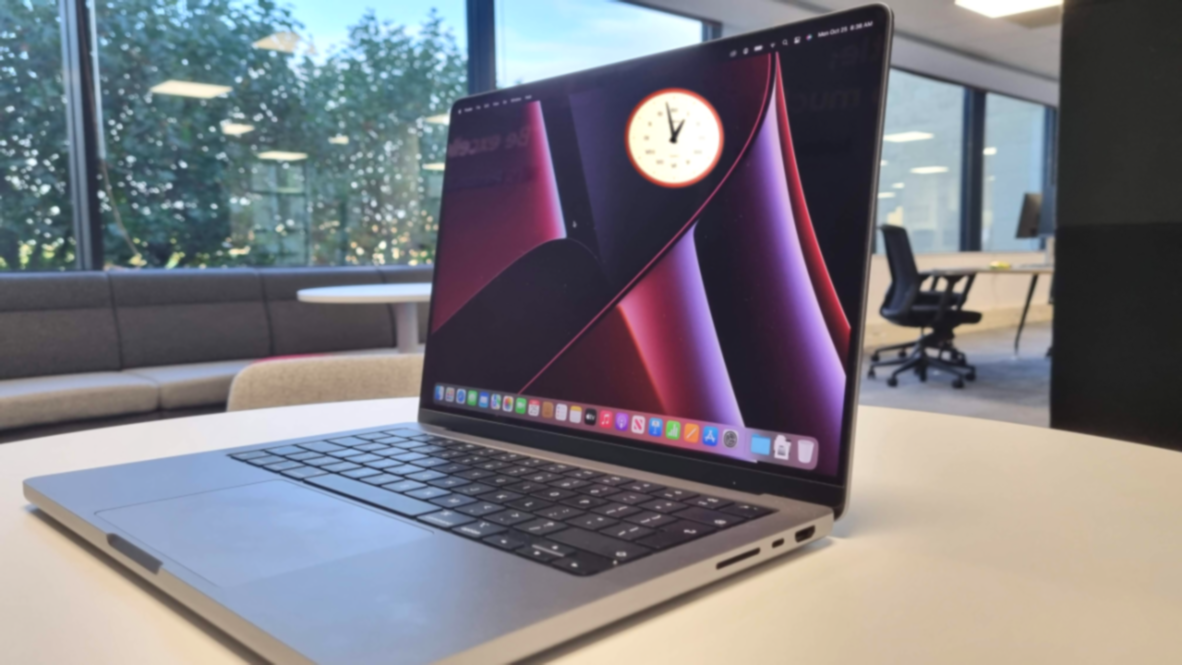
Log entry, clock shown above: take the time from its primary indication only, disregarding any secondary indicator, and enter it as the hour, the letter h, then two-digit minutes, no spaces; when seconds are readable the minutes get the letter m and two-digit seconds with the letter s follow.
12h58
